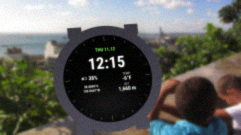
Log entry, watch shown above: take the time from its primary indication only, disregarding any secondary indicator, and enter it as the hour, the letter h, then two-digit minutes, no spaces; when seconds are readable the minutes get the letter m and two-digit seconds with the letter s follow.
12h15
